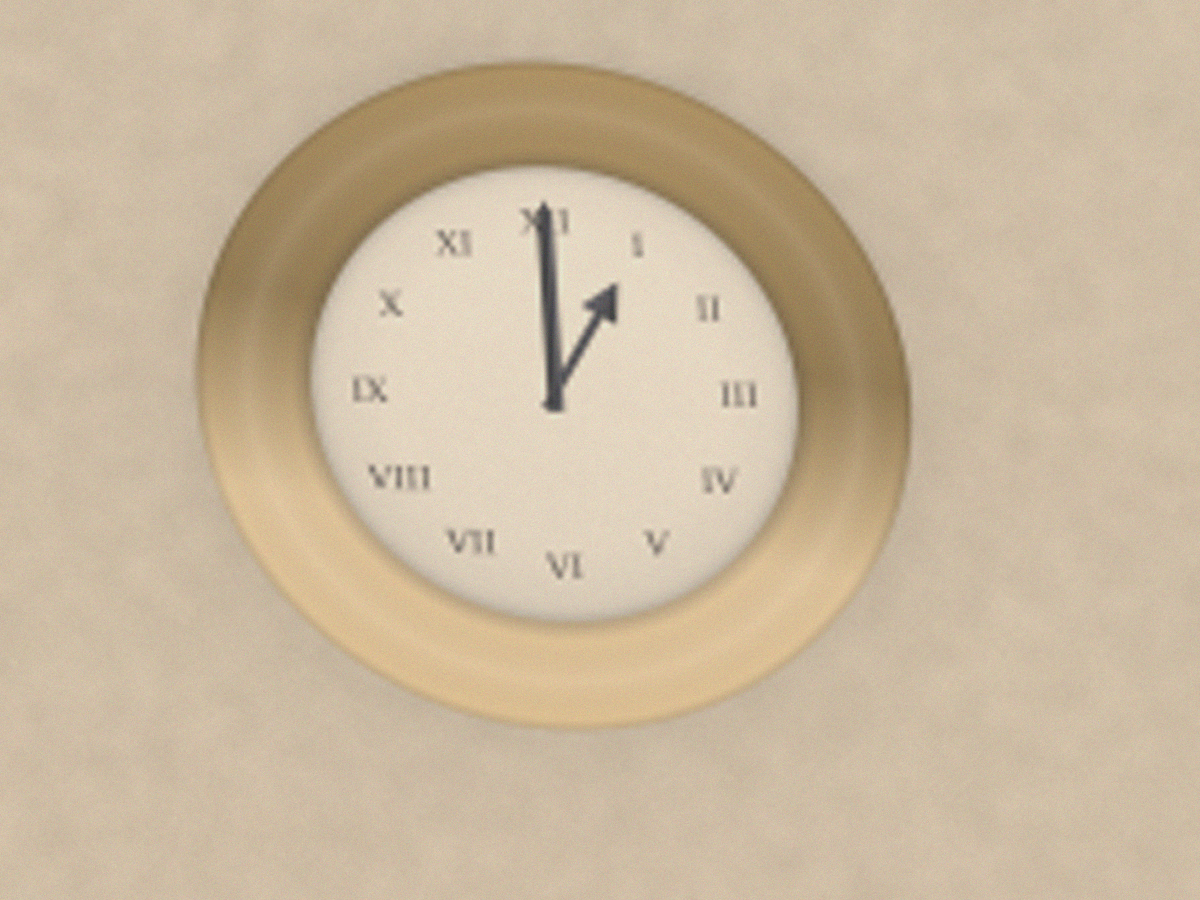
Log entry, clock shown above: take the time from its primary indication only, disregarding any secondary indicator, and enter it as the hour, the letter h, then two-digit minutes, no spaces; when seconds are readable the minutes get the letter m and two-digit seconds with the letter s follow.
1h00
